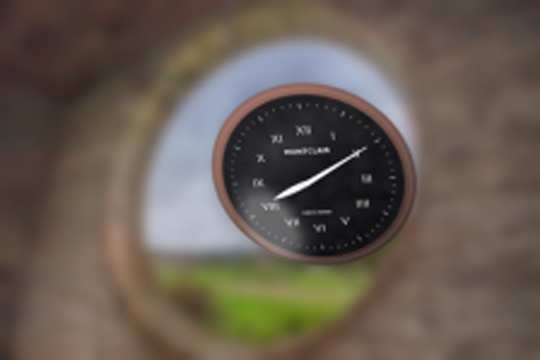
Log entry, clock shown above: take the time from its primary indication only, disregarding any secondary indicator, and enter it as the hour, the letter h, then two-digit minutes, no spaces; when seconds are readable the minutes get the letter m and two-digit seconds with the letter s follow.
8h10
